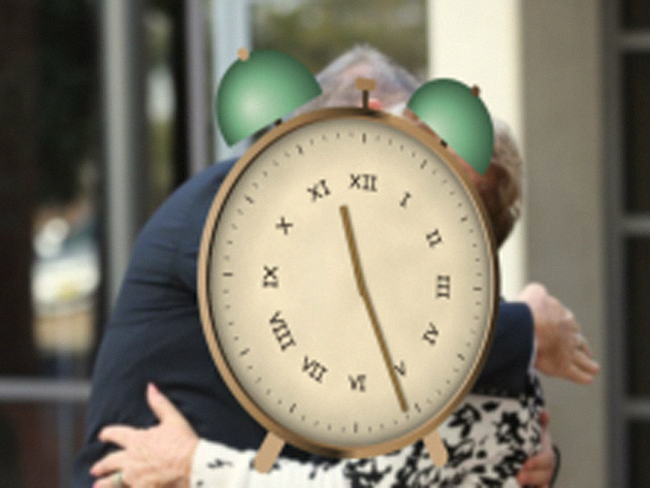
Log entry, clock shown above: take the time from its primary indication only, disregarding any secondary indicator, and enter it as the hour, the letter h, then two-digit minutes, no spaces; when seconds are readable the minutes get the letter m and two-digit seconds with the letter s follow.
11h26
